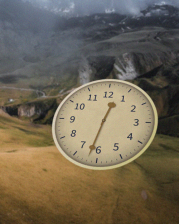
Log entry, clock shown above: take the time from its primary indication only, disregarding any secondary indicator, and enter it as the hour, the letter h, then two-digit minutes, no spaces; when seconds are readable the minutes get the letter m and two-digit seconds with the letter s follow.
12h32
